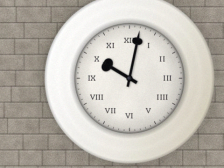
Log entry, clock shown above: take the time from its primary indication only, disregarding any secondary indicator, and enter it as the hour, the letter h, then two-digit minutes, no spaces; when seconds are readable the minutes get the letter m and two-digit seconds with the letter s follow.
10h02
